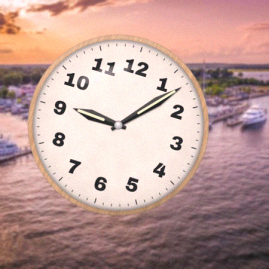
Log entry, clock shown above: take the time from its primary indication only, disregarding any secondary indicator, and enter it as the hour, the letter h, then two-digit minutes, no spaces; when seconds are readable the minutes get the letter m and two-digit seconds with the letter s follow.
9h07
